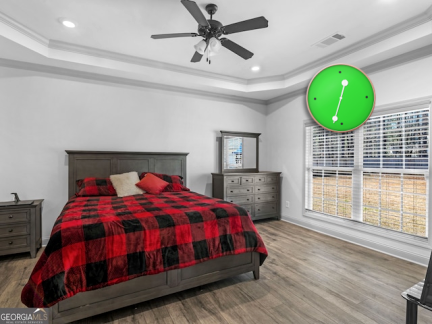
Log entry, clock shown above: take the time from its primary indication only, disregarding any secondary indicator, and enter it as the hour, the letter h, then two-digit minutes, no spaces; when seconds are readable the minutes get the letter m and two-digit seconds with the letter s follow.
12h33
